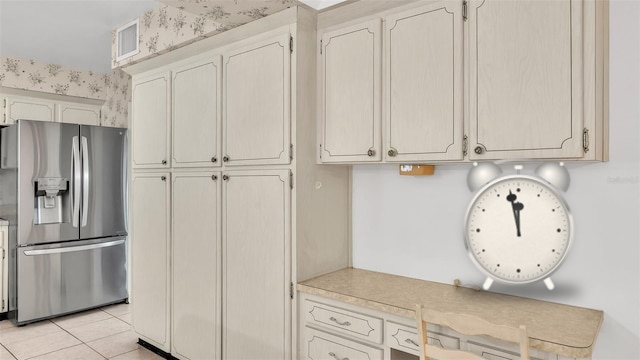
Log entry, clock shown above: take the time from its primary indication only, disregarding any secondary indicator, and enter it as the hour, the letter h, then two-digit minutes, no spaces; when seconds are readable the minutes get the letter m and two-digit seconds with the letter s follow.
11h58
